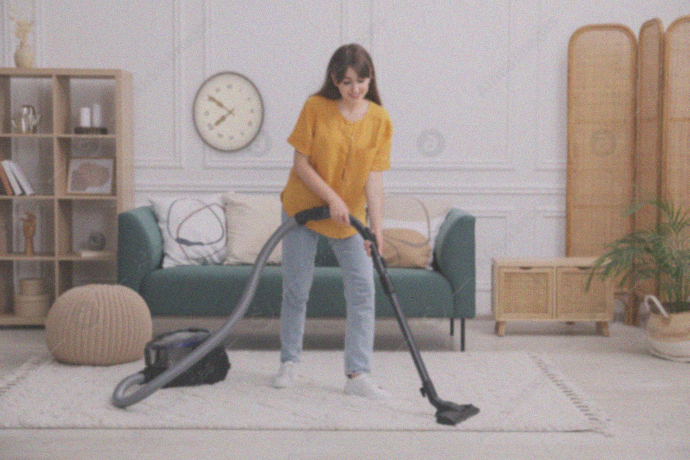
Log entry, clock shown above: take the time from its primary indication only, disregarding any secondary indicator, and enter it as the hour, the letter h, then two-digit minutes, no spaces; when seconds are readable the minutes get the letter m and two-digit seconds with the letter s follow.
7h51
